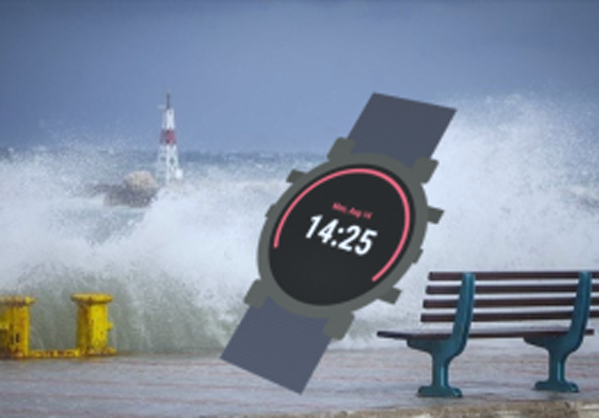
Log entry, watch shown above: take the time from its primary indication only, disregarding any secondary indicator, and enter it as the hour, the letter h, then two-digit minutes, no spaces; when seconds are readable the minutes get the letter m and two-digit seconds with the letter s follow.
14h25
